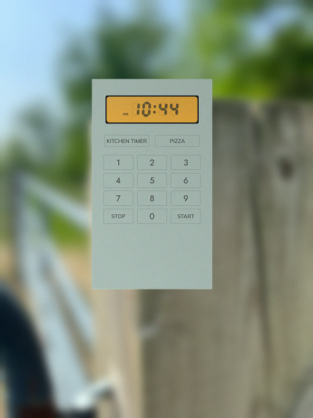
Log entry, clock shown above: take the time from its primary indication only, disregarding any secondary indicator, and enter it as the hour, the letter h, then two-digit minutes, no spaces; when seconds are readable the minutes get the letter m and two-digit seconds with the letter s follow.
10h44
